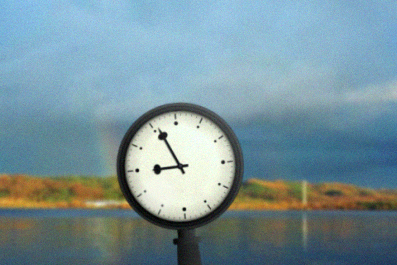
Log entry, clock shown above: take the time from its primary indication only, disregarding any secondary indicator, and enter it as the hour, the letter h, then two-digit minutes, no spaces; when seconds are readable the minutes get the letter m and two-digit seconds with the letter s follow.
8h56
